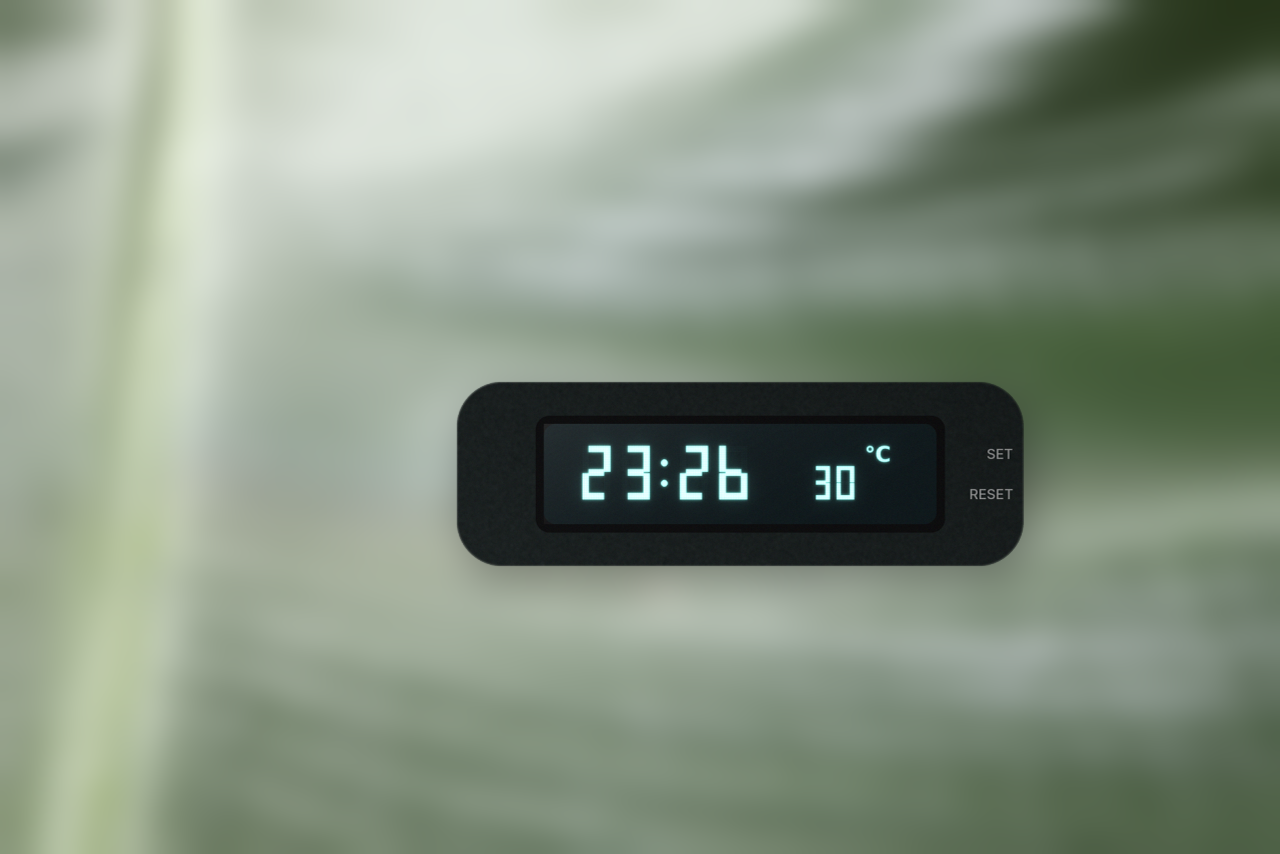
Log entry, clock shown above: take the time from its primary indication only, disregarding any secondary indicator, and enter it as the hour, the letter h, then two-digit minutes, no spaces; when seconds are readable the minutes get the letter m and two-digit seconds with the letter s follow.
23h26
